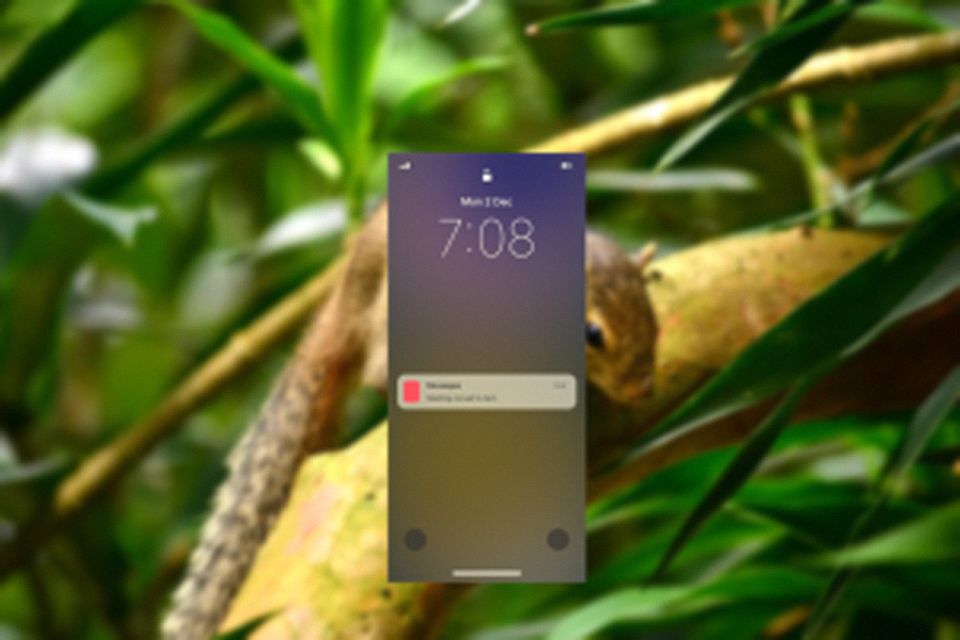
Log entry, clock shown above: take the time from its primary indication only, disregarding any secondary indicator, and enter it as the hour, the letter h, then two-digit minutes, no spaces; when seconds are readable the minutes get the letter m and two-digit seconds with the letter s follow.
7h08
